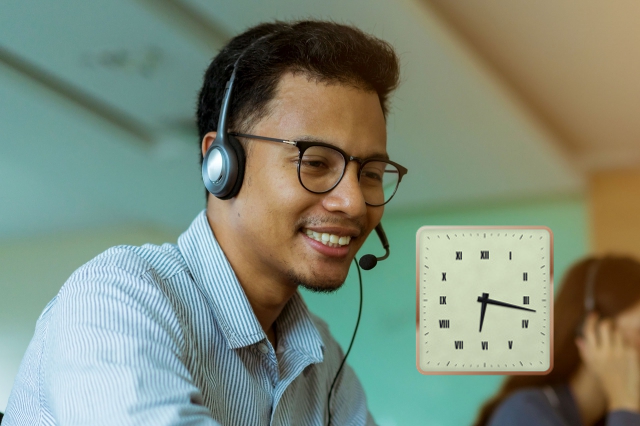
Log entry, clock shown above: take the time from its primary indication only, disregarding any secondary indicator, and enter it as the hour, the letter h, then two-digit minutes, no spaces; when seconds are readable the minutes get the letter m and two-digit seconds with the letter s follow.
6h17
